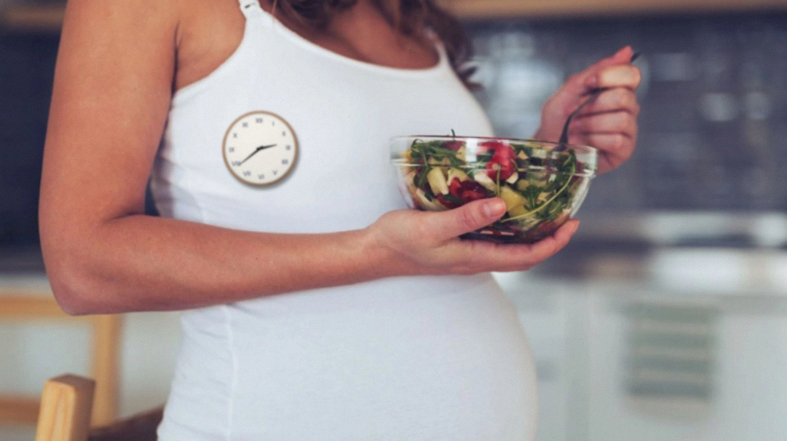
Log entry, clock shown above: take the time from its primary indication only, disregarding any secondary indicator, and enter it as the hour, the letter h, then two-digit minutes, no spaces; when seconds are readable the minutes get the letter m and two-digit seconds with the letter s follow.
2h39
